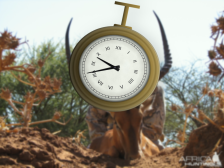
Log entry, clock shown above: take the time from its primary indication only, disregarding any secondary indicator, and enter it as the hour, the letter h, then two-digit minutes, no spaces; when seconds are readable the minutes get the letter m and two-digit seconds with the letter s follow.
9h41
